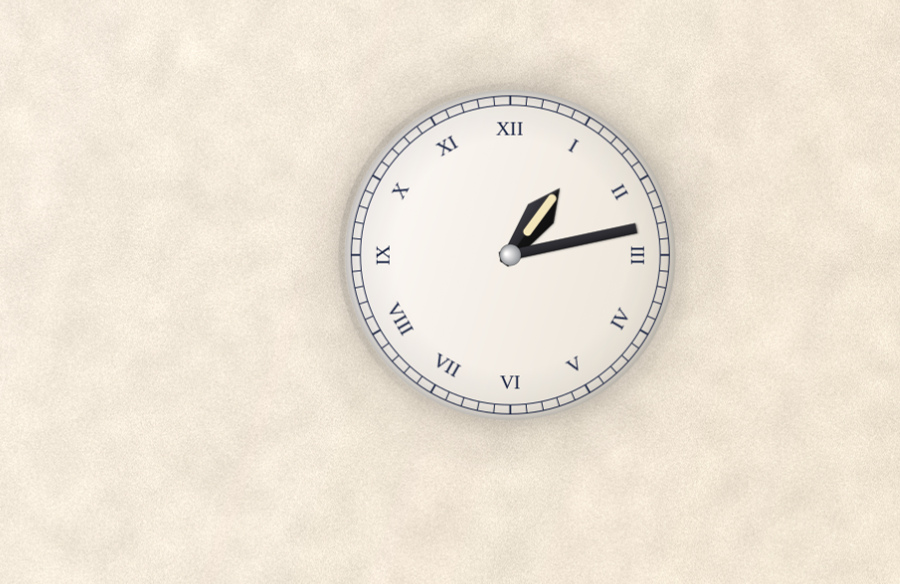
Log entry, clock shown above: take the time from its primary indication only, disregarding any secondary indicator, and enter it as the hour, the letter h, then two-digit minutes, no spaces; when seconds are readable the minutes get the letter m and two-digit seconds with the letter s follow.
1h13
